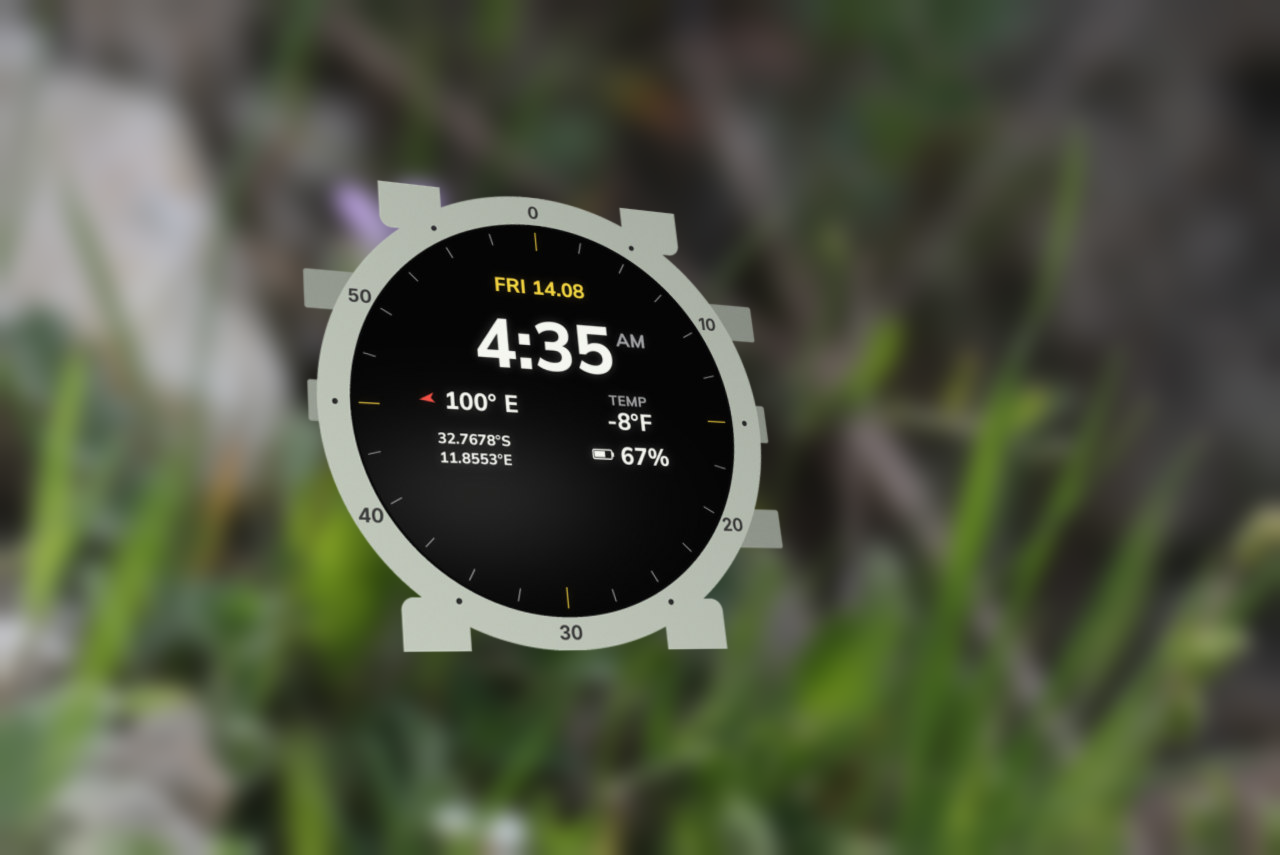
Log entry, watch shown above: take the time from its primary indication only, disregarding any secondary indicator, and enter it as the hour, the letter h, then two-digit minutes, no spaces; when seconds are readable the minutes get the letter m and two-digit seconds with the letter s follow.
4h35
